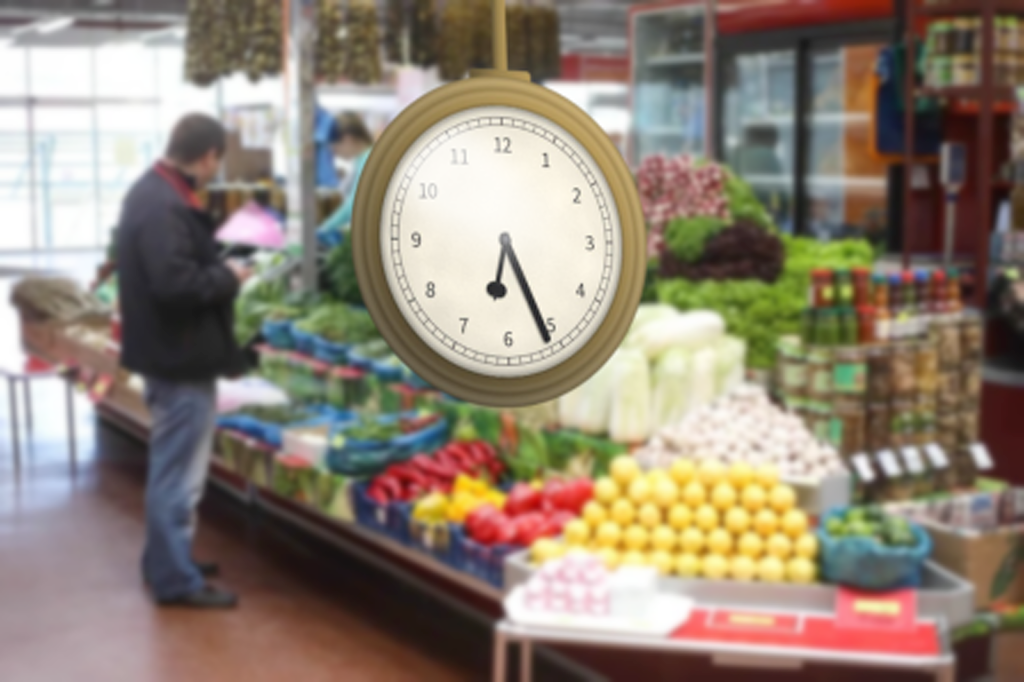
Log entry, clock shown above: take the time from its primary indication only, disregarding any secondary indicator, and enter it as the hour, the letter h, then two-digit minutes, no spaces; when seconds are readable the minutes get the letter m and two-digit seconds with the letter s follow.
6h26
